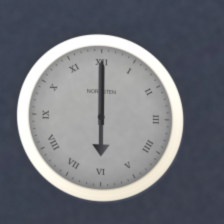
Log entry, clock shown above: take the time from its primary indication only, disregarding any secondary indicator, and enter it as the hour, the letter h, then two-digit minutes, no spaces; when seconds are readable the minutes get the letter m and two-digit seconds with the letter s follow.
6h00
